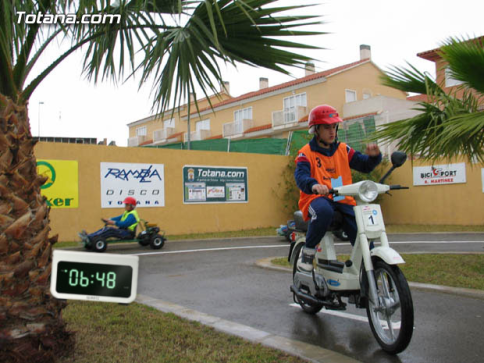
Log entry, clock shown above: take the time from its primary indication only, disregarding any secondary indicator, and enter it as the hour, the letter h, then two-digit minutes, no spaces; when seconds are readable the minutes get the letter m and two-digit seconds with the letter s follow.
6h48
